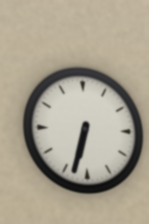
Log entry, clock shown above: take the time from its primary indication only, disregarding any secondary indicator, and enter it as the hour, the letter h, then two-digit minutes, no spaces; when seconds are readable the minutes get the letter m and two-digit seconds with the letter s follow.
6h33
